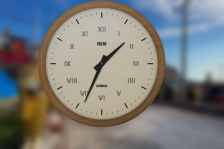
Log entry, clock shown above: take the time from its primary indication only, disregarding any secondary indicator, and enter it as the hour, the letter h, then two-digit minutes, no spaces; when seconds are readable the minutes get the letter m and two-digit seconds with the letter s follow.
1h34
